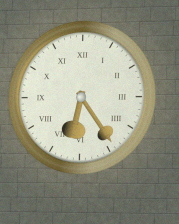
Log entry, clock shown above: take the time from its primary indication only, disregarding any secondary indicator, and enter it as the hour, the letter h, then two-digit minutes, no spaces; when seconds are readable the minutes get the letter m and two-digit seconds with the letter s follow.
6h24
